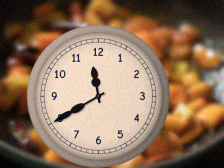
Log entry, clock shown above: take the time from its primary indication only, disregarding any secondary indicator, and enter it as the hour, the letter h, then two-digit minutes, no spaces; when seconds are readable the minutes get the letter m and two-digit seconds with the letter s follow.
11h40
